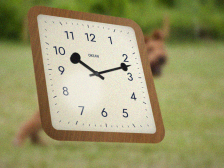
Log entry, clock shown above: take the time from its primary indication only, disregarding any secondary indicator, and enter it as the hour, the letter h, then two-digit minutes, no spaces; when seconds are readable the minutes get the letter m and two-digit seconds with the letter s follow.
10h12
